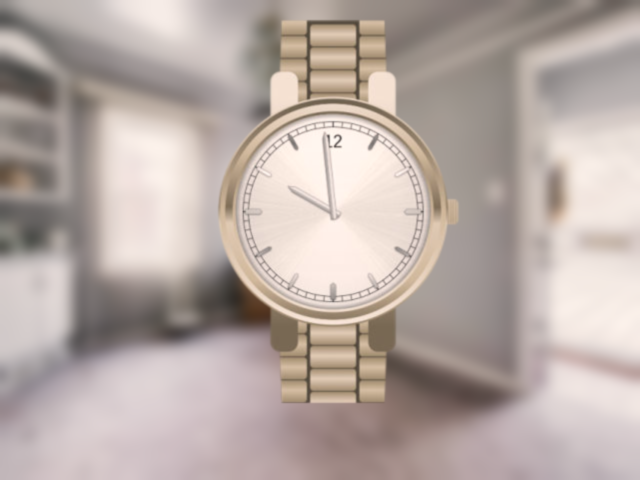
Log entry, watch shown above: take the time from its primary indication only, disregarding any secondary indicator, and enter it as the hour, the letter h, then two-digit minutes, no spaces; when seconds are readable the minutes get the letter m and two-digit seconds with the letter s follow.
9h59
